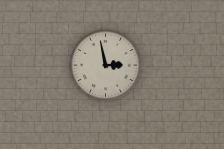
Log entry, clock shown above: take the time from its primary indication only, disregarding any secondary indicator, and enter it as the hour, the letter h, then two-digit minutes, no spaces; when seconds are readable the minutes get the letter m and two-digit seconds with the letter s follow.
2h58
